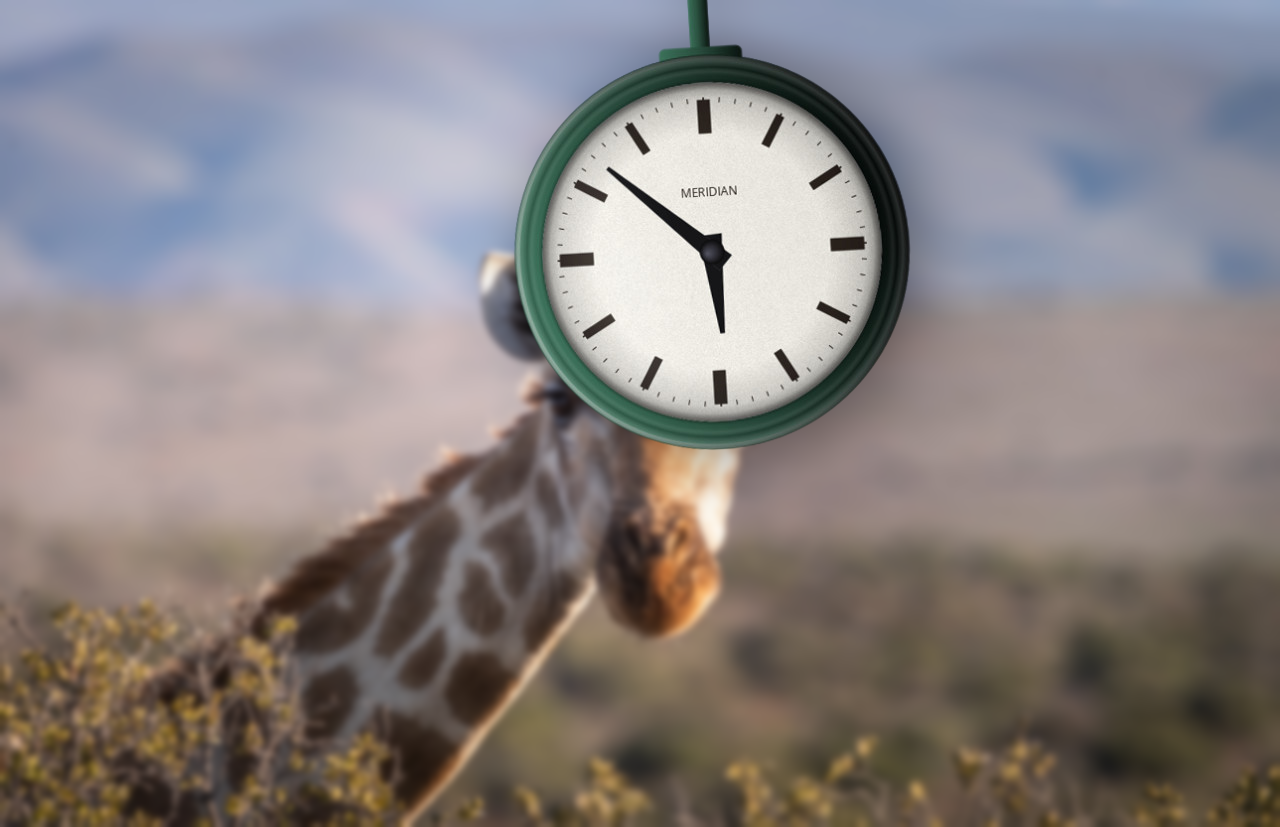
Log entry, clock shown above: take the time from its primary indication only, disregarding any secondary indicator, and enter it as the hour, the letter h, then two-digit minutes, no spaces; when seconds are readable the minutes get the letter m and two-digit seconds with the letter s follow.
5h52
